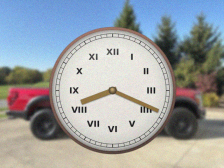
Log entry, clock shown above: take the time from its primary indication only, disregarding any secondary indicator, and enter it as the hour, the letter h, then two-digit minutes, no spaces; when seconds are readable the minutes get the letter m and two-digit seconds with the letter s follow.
8h19
